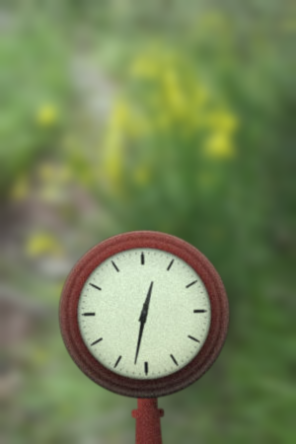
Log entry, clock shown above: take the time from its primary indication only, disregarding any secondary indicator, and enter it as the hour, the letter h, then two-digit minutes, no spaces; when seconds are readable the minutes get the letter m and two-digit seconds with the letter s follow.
12h32
